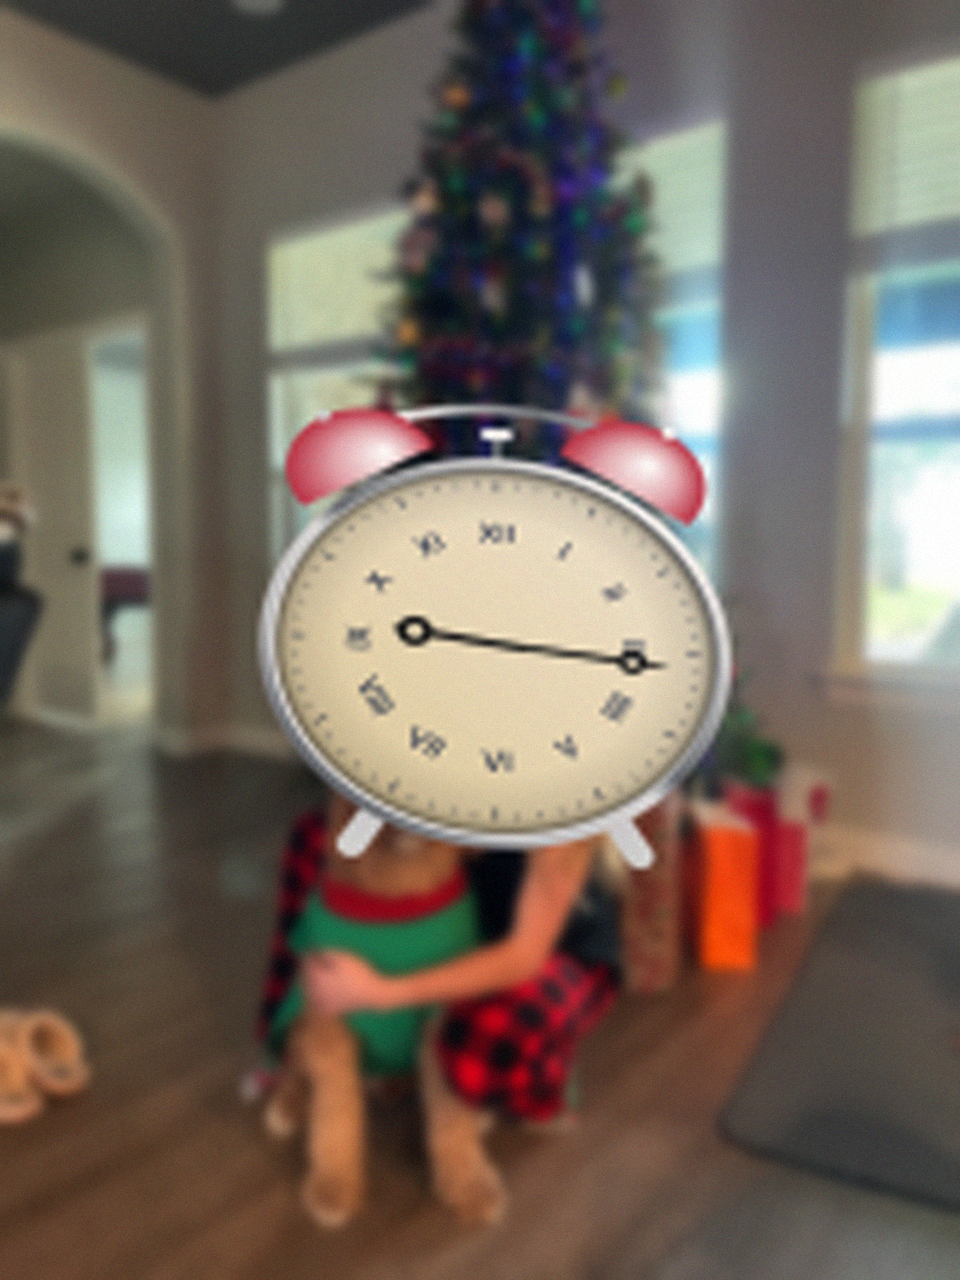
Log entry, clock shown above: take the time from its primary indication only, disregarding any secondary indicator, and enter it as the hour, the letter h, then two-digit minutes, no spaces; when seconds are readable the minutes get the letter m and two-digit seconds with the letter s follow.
9h16
